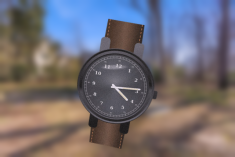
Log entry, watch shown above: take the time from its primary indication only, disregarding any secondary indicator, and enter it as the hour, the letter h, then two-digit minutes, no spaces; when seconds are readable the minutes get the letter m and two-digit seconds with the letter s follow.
4h14
